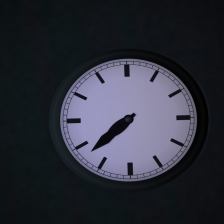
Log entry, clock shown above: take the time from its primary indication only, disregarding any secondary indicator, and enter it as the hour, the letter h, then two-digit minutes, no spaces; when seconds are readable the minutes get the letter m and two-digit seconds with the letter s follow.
7h38
